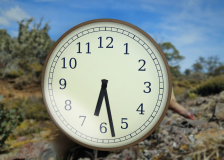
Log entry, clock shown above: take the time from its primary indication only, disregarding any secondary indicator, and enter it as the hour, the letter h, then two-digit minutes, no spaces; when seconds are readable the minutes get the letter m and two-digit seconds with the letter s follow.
6h28
